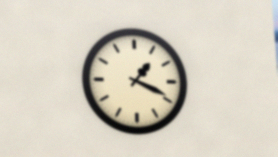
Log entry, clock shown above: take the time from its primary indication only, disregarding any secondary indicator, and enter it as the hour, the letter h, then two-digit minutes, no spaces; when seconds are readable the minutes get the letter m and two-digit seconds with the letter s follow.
1h19
